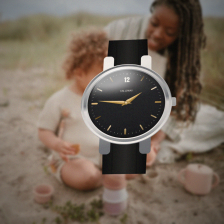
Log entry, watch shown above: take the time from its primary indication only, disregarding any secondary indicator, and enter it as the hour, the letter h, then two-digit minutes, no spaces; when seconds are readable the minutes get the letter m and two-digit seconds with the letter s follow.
1h46
